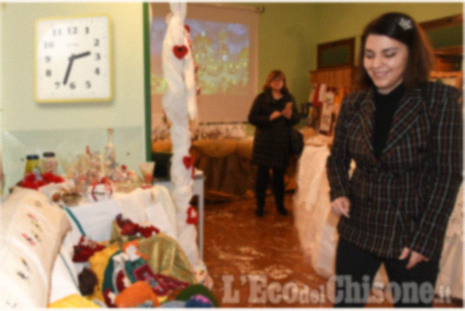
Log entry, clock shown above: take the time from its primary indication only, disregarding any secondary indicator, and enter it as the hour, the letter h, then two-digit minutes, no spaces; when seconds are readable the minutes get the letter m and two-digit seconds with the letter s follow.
2h33
